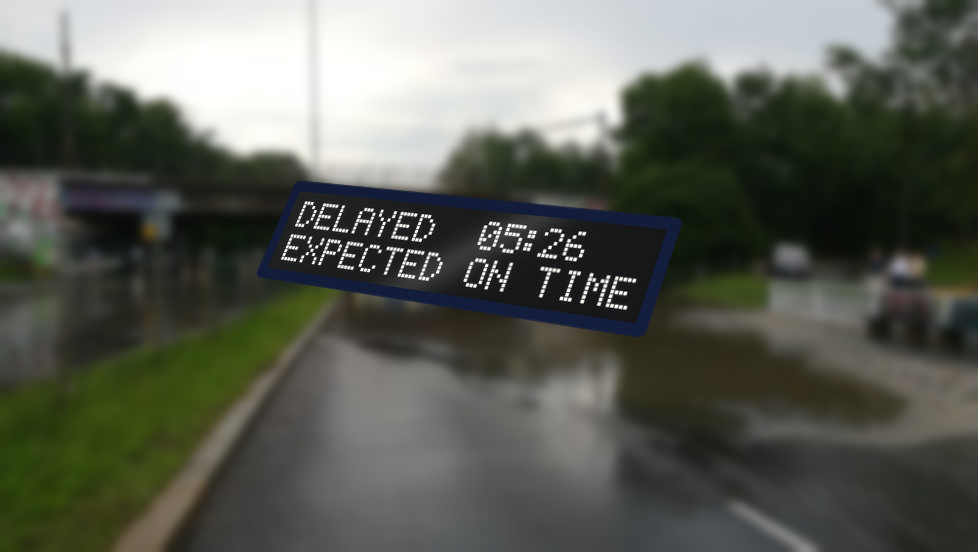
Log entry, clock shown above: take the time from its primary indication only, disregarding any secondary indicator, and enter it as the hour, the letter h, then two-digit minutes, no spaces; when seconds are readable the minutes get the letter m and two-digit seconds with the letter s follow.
5h26
